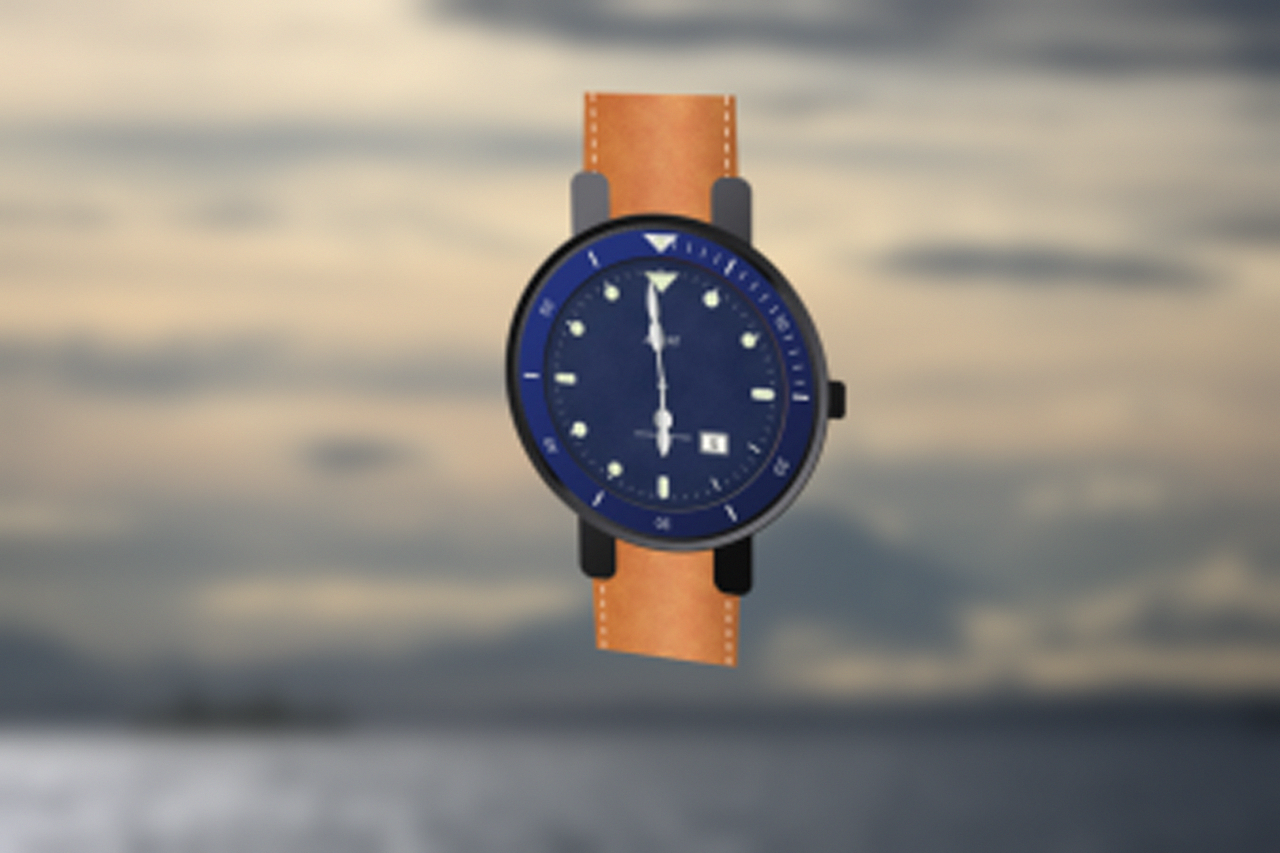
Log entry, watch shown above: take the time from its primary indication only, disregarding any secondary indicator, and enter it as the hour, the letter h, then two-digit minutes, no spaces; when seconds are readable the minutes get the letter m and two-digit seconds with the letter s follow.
5h59
